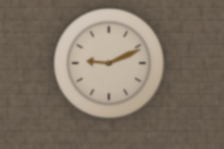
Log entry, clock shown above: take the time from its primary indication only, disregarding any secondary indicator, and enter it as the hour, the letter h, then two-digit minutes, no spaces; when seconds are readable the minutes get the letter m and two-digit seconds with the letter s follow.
9h11
